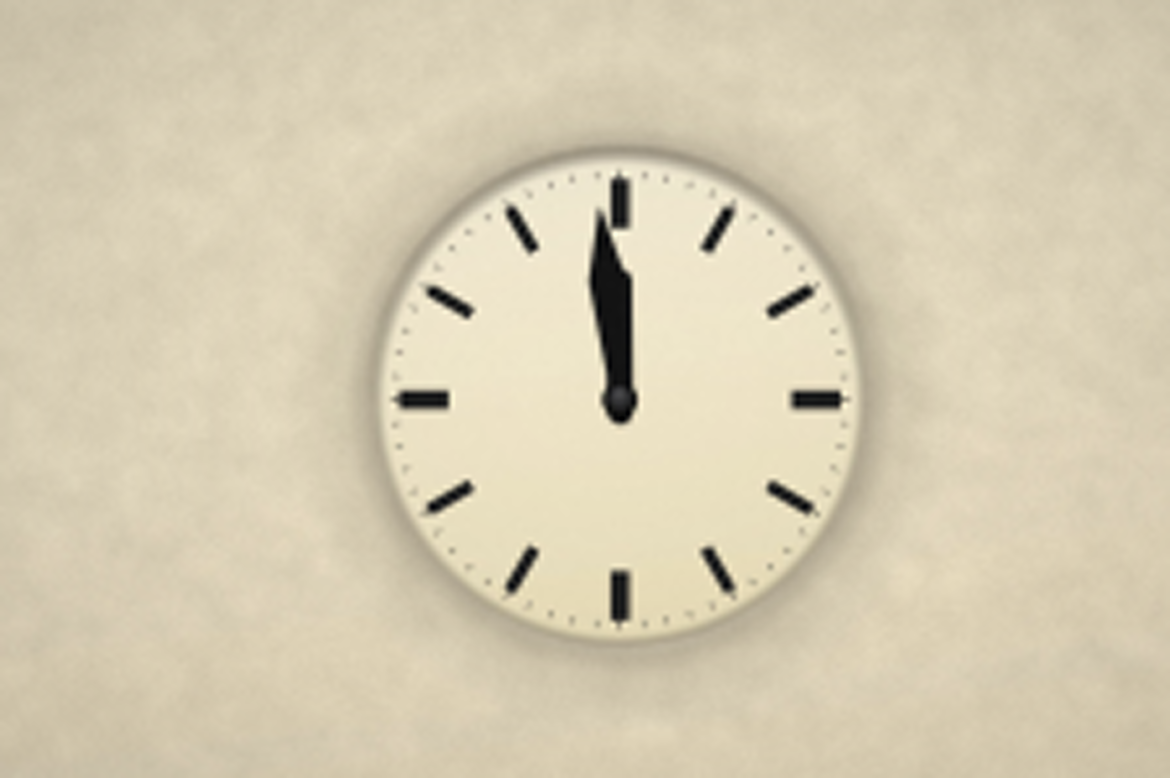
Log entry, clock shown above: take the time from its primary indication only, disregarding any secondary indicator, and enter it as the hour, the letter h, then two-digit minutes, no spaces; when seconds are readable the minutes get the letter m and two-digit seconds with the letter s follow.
11h59
